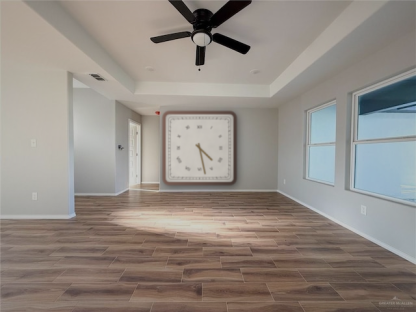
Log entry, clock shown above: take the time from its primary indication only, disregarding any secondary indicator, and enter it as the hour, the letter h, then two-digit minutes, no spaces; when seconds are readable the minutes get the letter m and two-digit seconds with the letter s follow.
4h28
